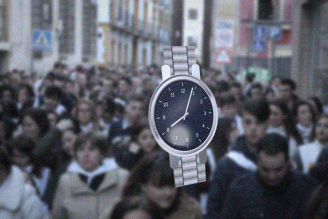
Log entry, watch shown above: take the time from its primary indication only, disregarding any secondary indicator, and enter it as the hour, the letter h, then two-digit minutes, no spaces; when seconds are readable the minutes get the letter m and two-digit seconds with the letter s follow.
8h04
